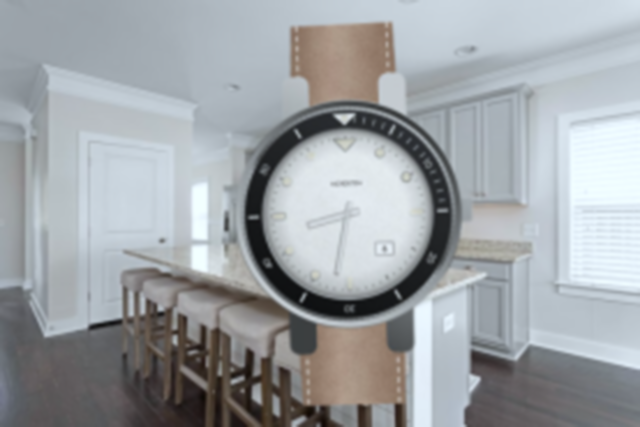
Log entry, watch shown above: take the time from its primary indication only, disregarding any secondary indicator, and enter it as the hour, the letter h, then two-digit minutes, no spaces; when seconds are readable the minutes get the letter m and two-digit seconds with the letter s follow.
8h32
